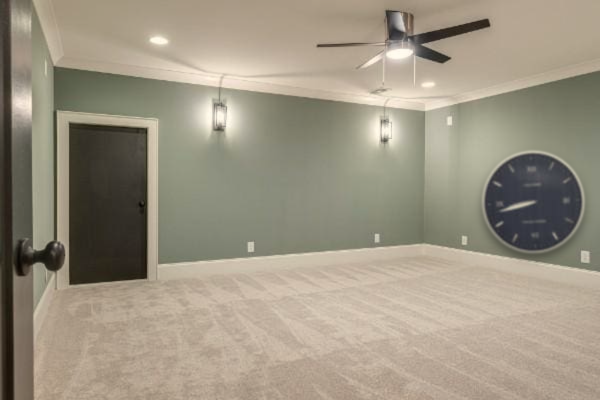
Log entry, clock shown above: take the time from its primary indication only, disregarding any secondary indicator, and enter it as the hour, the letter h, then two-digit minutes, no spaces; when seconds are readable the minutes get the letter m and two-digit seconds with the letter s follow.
8h43
